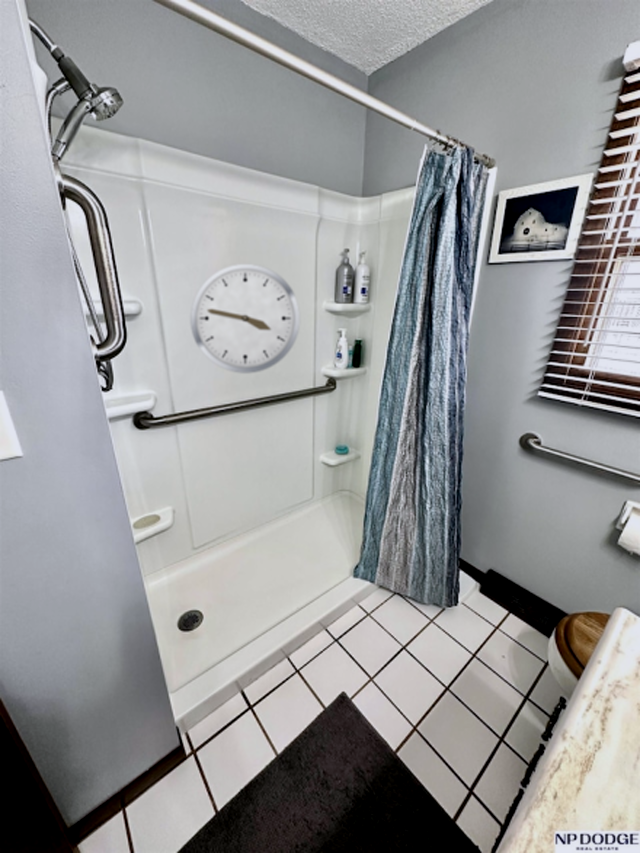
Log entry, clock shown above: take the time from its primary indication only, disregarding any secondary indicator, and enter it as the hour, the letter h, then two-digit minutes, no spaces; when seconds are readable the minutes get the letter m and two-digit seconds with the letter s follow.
3h47
